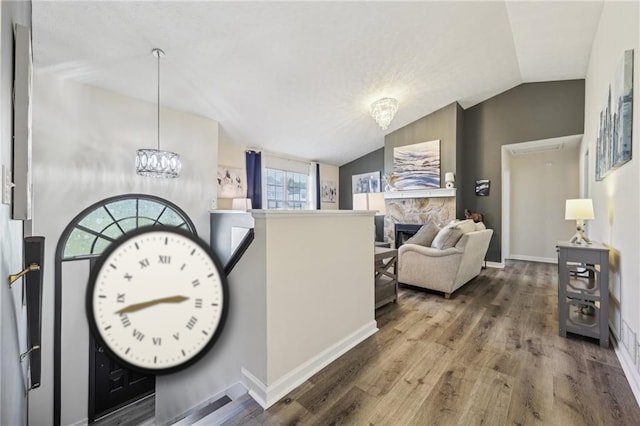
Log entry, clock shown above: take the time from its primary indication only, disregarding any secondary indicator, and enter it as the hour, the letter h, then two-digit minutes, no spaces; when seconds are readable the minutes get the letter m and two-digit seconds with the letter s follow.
2h42
